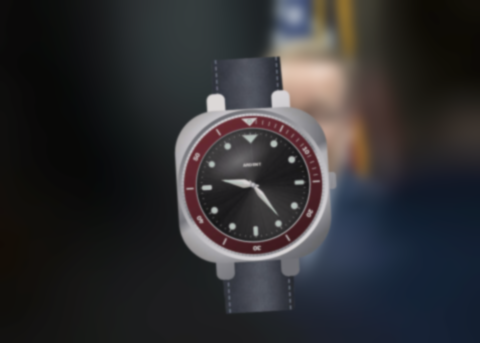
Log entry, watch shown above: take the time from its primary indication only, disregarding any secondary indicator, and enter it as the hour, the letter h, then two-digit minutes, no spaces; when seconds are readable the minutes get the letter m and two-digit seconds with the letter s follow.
9h24
